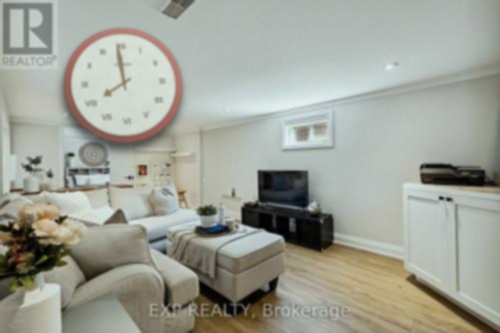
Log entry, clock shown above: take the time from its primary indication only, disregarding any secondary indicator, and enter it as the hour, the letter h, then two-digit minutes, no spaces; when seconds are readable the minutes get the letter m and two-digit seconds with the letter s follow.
7h59
